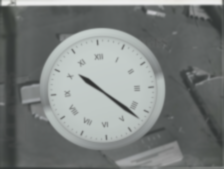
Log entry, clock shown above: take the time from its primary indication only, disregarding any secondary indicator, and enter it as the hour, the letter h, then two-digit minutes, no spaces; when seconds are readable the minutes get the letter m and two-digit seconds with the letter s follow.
10h22
